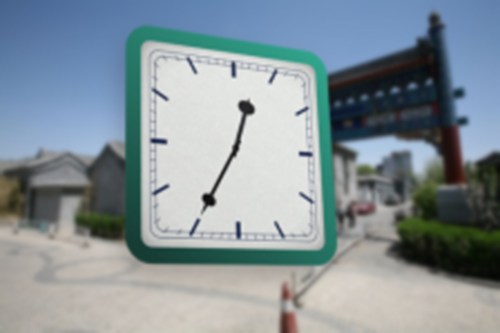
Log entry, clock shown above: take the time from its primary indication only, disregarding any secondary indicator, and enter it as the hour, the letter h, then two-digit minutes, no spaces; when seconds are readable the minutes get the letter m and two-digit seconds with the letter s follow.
12h35
